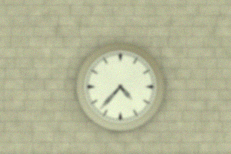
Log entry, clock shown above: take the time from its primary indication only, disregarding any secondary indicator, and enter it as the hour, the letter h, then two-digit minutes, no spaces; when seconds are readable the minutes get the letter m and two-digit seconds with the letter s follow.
4h37
